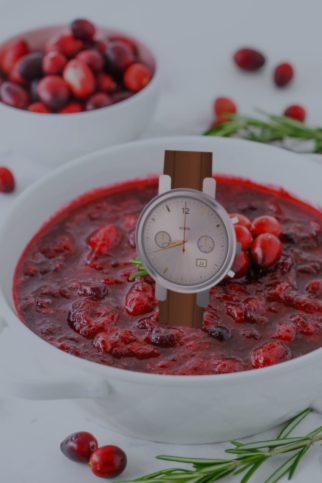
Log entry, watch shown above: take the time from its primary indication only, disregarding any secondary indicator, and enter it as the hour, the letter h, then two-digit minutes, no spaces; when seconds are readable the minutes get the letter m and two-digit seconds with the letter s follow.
8h41
